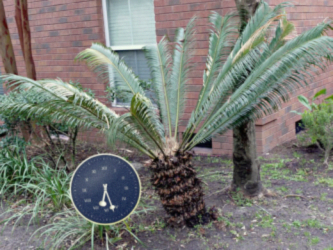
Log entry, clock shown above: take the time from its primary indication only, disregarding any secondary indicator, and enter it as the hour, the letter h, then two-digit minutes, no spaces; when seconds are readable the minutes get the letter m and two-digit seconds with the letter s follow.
6h27
